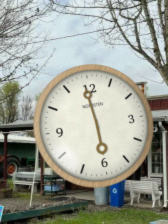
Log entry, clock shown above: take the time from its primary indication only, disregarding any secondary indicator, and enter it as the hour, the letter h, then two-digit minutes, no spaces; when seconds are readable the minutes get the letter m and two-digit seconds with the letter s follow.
5h59
